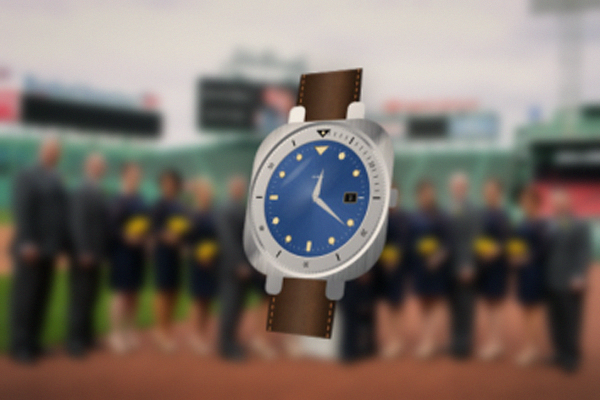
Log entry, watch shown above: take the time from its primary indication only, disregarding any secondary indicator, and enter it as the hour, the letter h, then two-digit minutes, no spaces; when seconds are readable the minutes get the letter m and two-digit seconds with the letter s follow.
12h21
